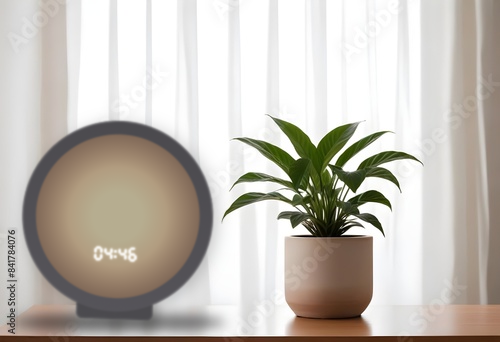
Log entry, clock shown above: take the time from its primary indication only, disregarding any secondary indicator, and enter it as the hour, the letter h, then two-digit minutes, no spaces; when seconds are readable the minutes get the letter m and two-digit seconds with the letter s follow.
4h46
